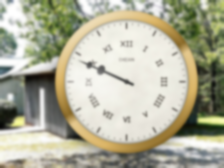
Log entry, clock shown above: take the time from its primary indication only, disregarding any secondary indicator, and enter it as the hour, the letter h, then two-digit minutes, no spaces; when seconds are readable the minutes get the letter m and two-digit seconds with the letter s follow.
9h49
